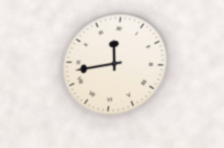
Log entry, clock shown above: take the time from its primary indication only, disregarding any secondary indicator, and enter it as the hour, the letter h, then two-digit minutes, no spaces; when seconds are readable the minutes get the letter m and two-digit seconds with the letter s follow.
11h43
